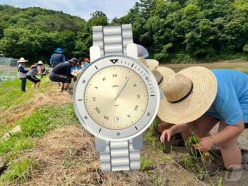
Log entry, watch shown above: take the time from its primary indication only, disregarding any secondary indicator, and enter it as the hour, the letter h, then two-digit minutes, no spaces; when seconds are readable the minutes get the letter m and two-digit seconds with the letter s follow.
1h06
